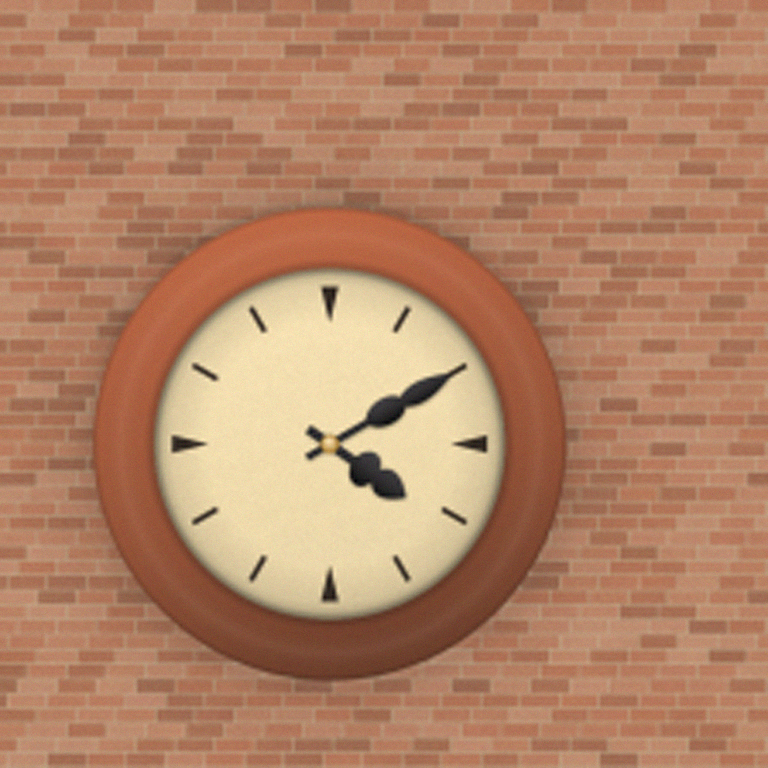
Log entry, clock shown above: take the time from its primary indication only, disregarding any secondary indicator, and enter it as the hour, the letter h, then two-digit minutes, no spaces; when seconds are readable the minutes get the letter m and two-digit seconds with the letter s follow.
4h10
